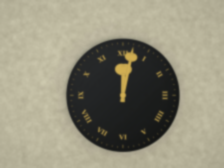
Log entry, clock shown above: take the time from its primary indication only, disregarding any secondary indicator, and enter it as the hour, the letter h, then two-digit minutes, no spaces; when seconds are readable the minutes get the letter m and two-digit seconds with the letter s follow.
12h02
